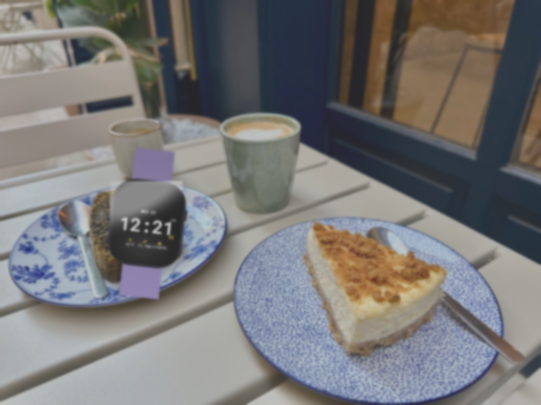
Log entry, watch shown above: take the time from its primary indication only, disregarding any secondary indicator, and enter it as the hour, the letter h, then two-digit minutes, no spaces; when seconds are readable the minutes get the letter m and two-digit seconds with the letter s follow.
12h21
